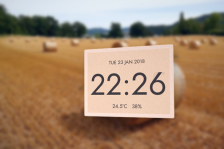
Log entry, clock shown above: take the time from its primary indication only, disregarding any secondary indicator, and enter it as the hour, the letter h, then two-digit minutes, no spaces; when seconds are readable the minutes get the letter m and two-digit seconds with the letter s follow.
22h26
